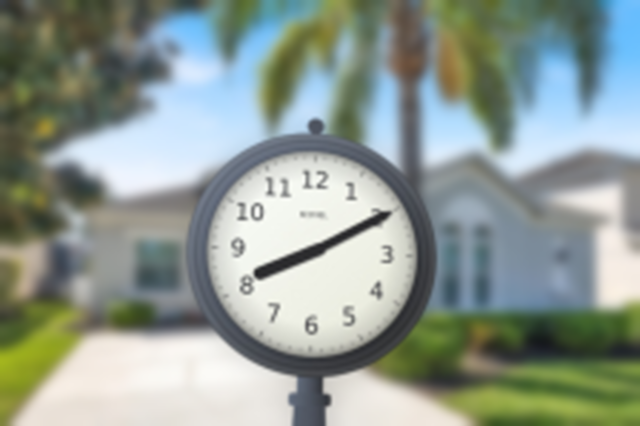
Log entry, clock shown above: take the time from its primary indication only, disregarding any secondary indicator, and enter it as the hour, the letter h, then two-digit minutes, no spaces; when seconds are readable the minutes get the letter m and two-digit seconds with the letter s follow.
8h10
